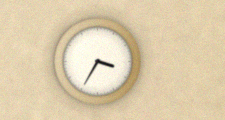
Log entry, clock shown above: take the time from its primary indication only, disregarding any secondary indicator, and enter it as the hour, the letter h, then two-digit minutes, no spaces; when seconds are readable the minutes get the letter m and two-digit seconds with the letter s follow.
3h35
